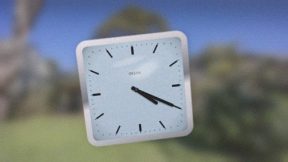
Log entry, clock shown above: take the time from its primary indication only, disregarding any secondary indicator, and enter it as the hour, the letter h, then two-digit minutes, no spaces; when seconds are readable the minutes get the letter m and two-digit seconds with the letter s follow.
4h20
